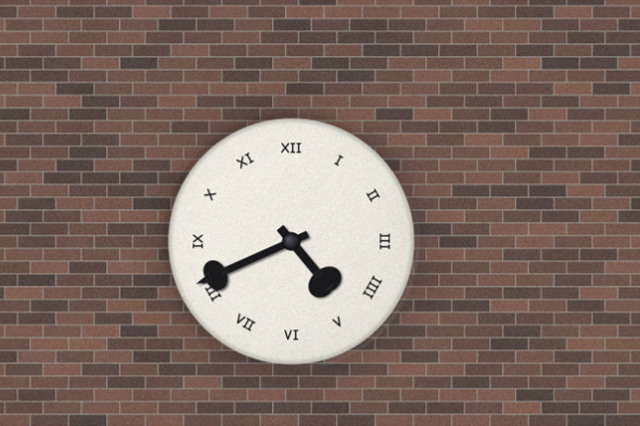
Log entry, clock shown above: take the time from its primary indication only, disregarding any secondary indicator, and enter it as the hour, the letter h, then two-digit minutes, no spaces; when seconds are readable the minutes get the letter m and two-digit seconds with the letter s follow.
4h41
